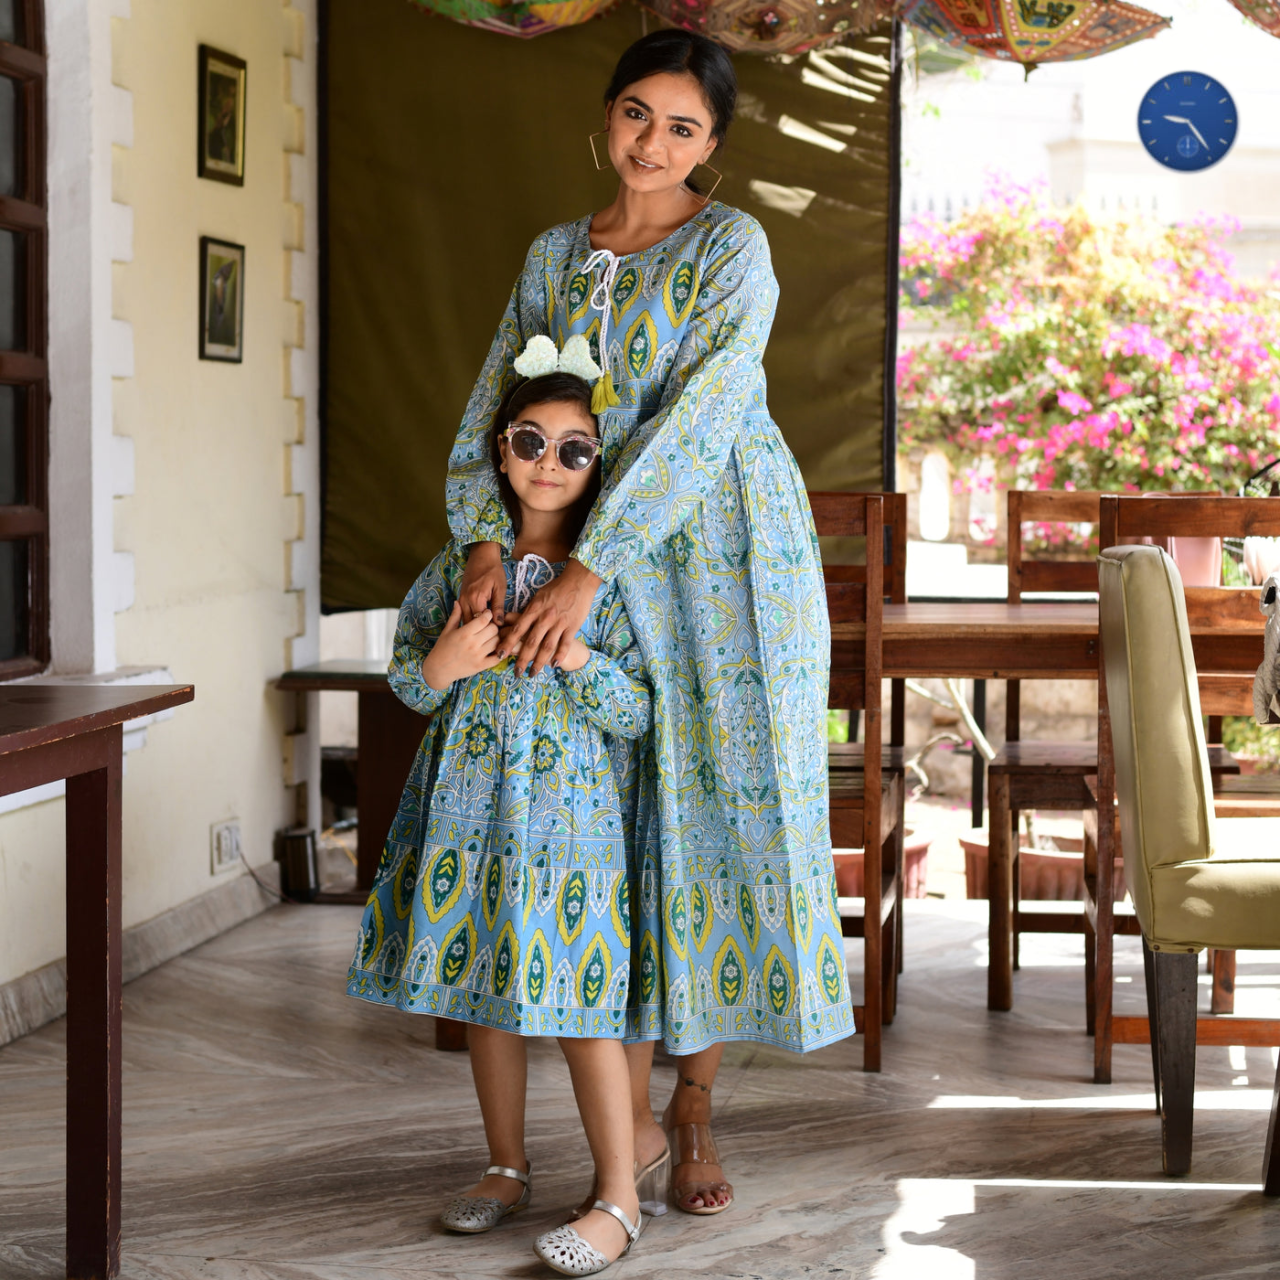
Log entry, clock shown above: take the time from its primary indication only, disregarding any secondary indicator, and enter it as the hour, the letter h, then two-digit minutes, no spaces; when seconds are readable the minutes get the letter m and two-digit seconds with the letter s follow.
9h24
